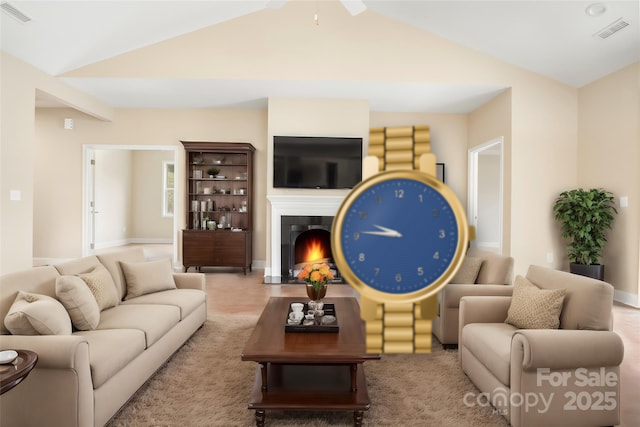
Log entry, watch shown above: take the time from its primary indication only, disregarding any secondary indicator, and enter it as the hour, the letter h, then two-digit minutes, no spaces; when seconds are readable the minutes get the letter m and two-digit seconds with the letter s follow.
9h46
